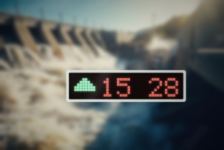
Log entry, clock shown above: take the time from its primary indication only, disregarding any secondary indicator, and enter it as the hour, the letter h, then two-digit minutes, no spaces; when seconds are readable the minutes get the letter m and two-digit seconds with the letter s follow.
15h28
